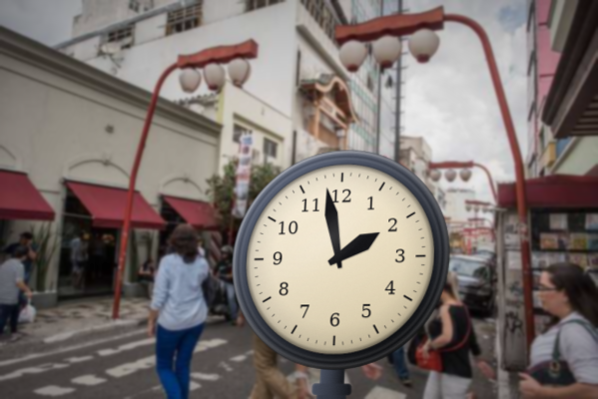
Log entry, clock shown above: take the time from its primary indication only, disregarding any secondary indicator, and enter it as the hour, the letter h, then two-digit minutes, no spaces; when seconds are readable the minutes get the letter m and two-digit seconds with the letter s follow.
1h58
